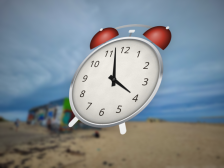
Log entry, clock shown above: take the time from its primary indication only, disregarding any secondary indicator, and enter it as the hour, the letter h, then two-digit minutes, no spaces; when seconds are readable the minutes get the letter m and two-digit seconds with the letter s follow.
3h57
